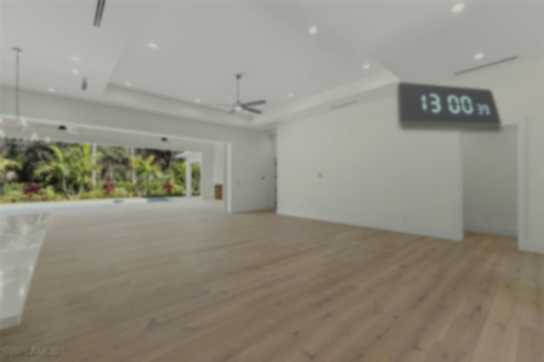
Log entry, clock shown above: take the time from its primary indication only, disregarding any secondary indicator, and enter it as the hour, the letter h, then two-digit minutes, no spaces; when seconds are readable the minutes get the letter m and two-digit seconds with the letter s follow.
13h00
